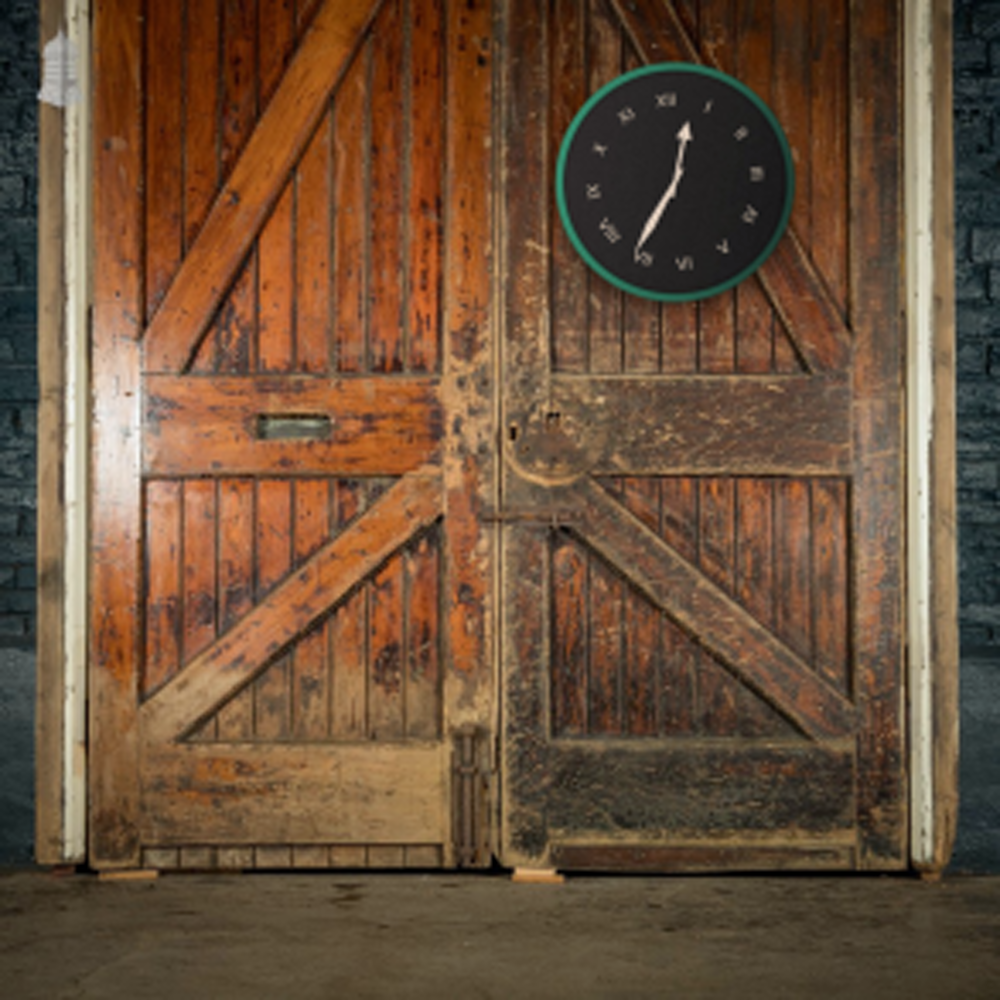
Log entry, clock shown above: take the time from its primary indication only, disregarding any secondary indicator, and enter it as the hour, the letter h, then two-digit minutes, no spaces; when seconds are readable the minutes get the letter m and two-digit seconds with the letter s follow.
12h36
